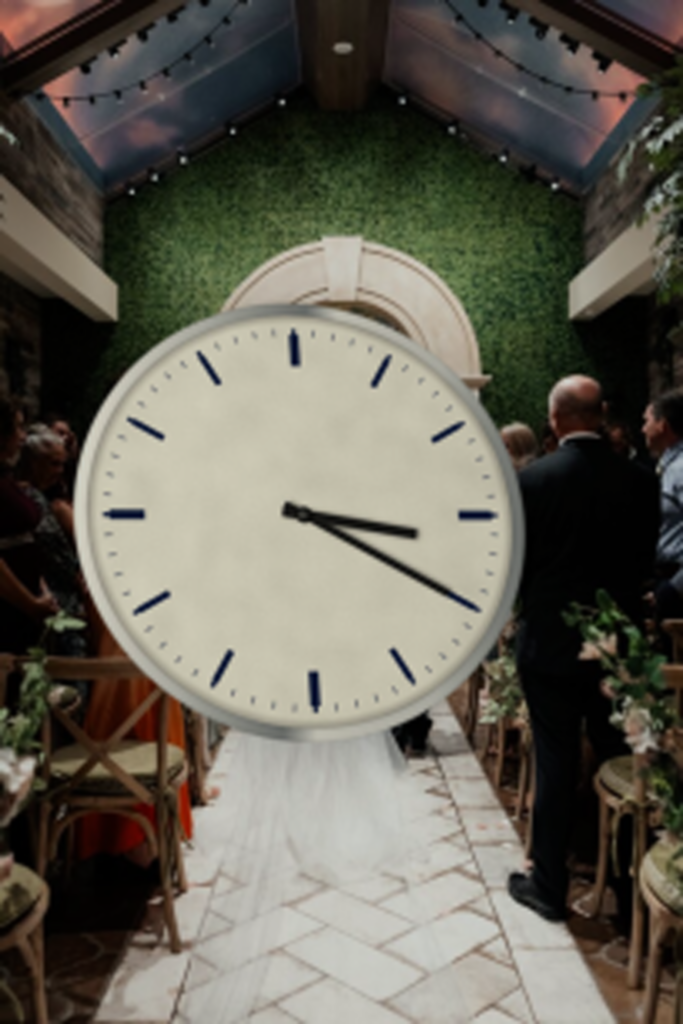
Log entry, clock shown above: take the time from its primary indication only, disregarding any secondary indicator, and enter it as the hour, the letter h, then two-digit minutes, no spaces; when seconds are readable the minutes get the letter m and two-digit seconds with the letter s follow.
3h20
